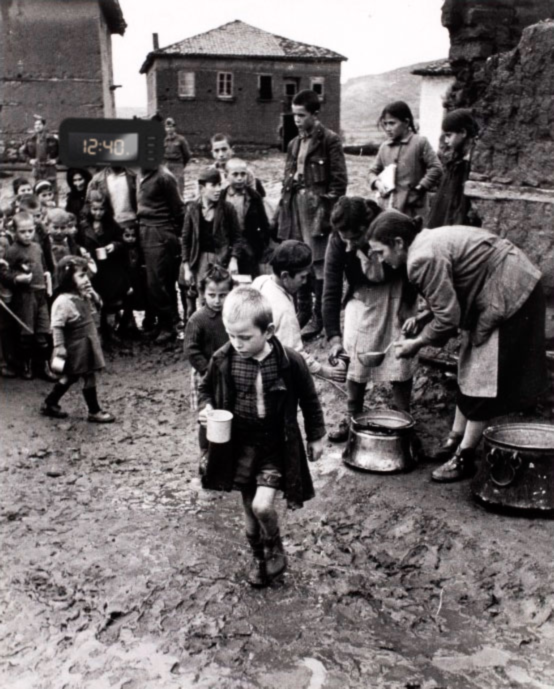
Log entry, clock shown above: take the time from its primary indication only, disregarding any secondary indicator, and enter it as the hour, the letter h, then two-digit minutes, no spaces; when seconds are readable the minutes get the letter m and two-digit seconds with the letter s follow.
12h40
